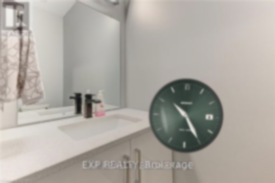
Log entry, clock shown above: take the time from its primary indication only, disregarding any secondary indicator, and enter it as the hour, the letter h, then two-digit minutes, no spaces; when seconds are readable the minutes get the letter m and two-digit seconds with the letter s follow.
10h25
